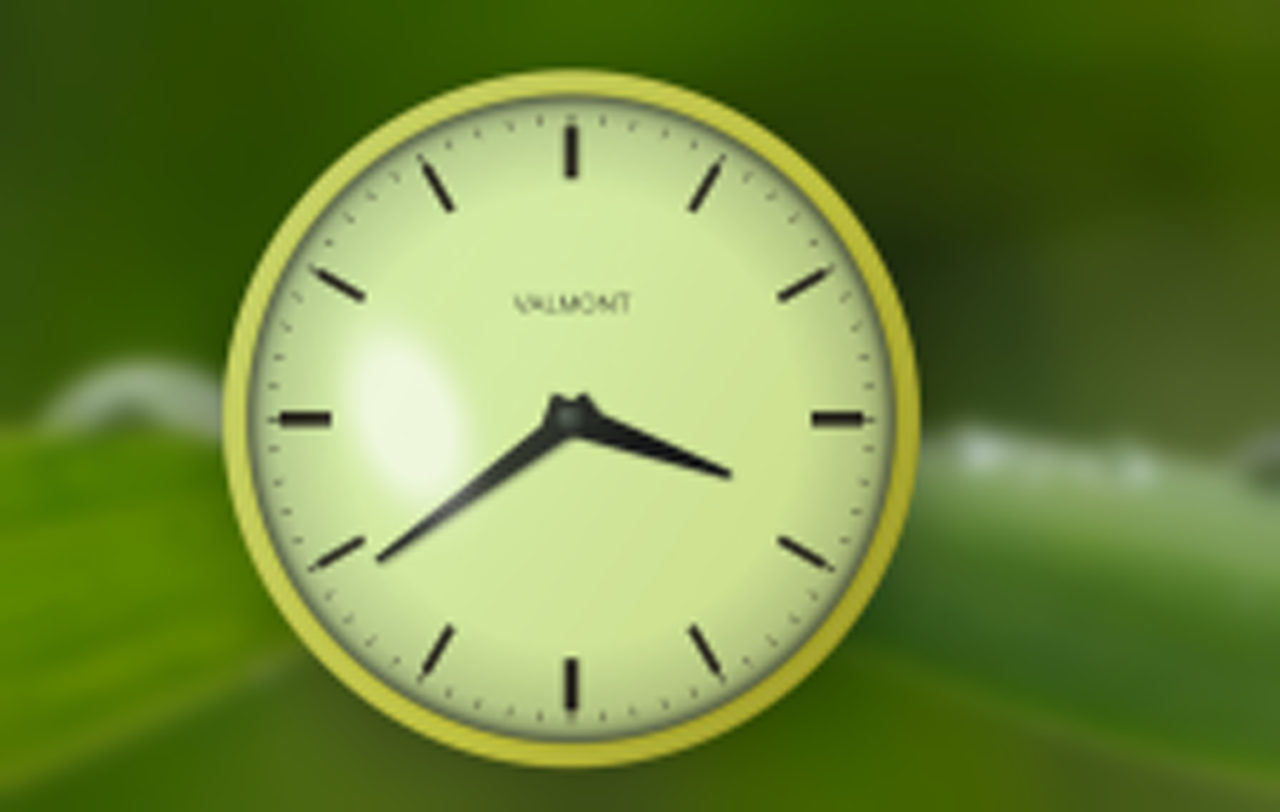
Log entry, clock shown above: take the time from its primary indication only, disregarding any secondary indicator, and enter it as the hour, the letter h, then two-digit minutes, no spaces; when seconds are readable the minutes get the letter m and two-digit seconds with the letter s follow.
3h39
